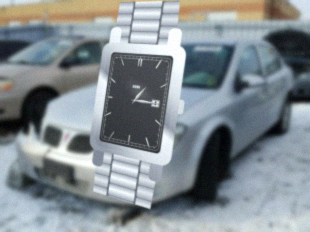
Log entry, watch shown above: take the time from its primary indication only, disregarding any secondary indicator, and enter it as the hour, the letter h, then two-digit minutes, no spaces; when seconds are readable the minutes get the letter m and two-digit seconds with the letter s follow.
1h15
